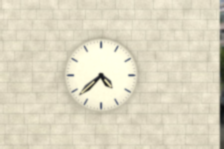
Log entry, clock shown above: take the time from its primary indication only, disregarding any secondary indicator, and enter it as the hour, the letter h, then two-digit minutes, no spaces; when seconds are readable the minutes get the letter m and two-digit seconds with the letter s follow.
4h38
